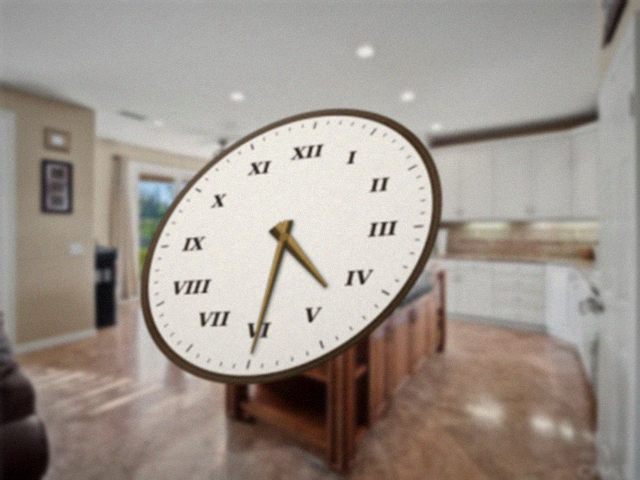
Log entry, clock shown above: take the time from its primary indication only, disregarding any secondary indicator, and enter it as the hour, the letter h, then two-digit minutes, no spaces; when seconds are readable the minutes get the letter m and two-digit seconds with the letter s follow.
4h30
